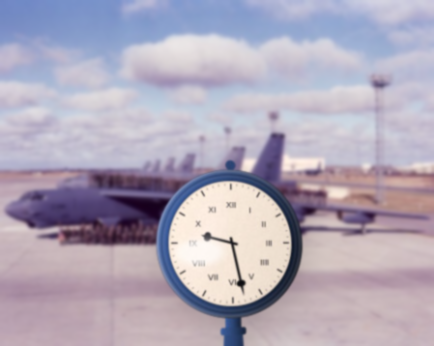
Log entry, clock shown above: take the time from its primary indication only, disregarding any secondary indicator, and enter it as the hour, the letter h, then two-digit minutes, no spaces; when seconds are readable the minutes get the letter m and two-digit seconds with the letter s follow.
9h28
